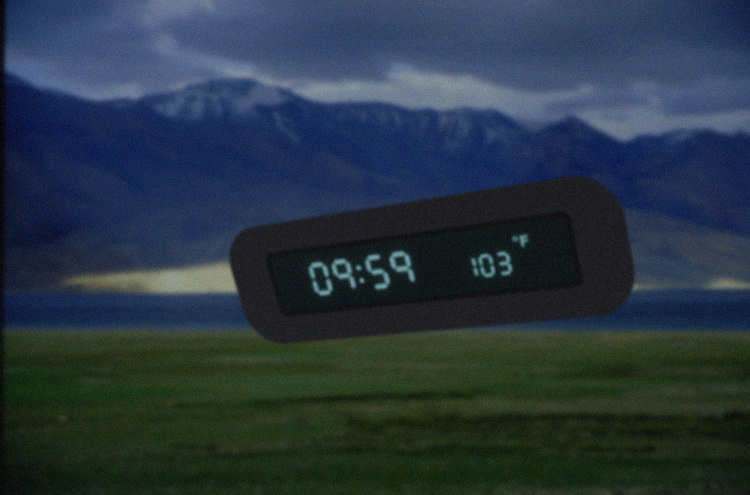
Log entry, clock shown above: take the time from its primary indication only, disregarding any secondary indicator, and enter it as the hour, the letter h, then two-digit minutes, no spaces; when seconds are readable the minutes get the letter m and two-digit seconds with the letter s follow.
9h59
